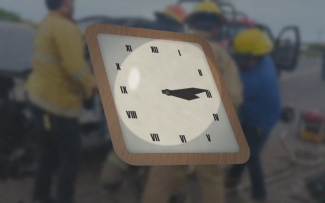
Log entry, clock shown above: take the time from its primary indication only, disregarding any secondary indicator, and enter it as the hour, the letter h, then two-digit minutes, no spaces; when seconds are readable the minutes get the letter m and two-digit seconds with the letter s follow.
3h14
